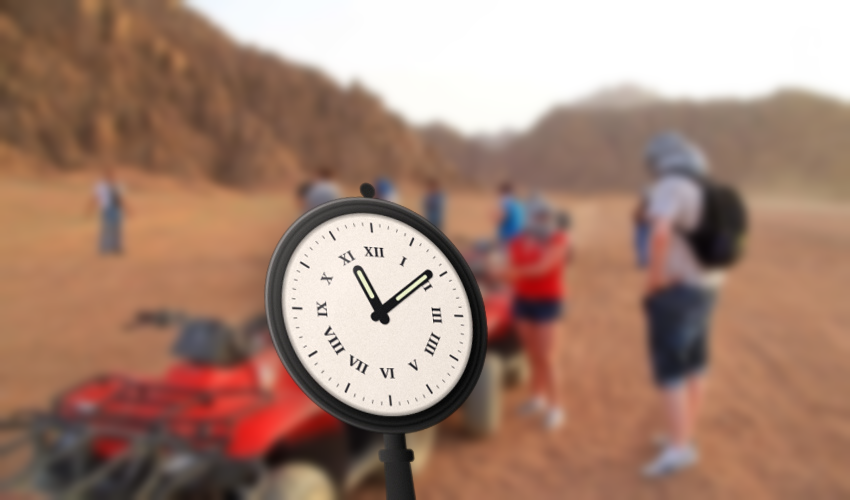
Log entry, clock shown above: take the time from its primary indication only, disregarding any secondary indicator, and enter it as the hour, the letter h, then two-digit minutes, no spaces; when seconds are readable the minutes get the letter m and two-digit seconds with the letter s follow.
11h09
